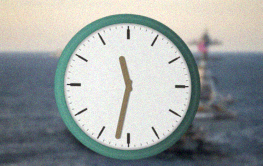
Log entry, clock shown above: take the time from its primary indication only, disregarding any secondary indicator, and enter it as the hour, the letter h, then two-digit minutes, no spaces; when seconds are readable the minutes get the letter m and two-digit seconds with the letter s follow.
11h32
